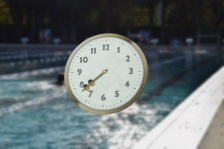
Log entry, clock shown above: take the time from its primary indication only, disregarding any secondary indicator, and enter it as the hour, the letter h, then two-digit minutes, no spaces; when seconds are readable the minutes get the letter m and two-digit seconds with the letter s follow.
7h38
